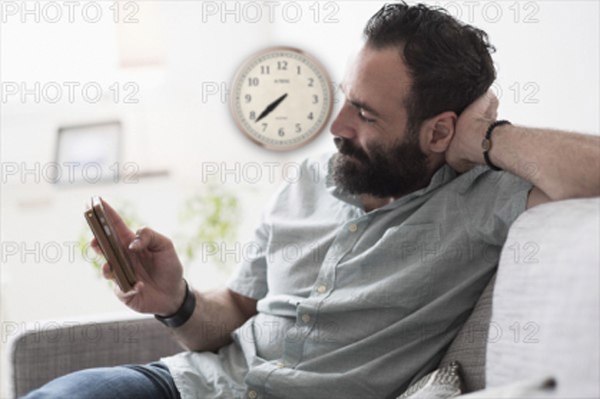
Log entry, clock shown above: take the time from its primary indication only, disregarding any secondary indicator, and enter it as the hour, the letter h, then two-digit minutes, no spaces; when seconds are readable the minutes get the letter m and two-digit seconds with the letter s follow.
7h38
